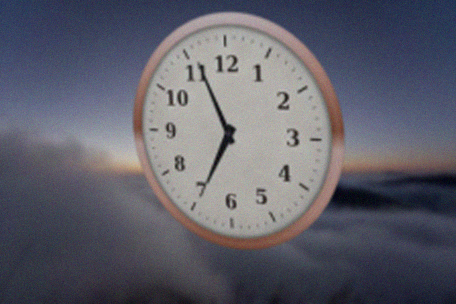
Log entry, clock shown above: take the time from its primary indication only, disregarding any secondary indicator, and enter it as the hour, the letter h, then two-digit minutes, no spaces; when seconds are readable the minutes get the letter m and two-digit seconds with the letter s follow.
6h56
